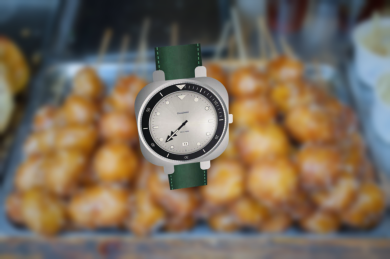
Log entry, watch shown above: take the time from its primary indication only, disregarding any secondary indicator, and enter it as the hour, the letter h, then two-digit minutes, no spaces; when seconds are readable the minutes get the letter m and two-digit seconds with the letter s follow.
7h38
